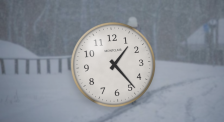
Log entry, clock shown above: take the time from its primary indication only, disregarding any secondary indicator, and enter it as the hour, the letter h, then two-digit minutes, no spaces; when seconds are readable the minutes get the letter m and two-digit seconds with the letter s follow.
1h24
